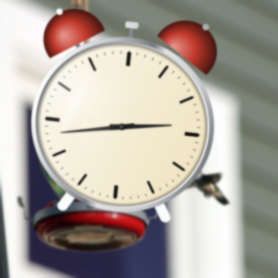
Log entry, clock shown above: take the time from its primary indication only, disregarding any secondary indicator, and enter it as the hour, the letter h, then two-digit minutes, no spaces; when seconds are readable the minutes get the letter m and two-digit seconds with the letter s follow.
2h43
